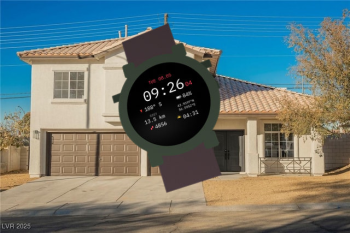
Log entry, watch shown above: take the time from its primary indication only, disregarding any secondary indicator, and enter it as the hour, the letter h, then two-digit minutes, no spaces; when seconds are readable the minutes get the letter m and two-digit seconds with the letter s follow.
9h26
